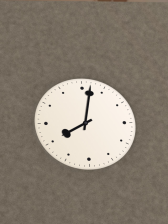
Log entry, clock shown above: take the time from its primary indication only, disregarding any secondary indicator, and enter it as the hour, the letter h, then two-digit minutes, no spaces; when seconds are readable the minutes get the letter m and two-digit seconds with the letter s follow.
8h02
